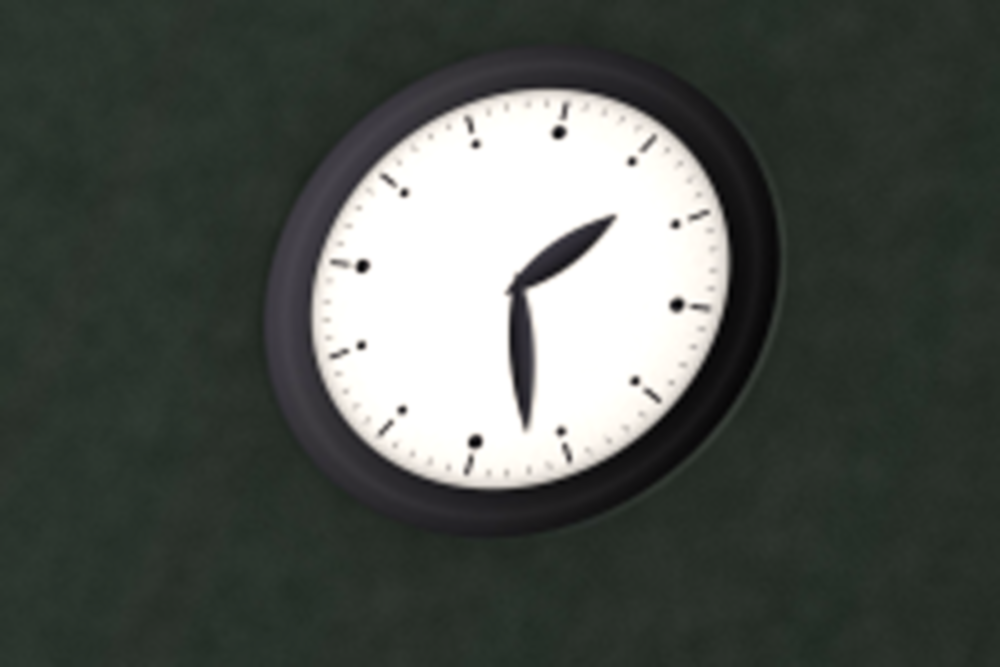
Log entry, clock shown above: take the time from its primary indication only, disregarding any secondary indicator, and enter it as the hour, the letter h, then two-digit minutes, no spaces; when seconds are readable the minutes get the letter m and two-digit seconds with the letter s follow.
1h27
